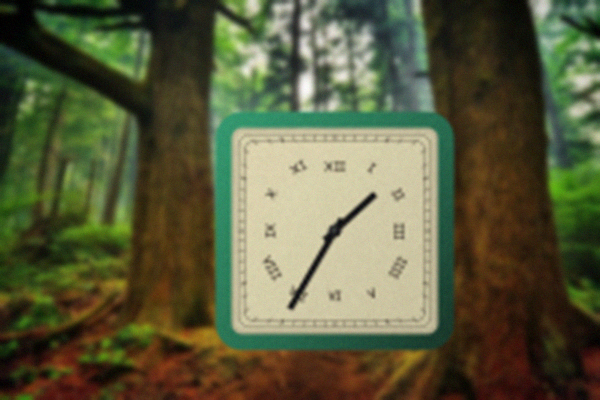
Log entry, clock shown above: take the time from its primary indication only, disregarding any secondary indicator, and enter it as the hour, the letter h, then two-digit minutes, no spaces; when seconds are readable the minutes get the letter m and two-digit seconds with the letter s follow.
1h35
